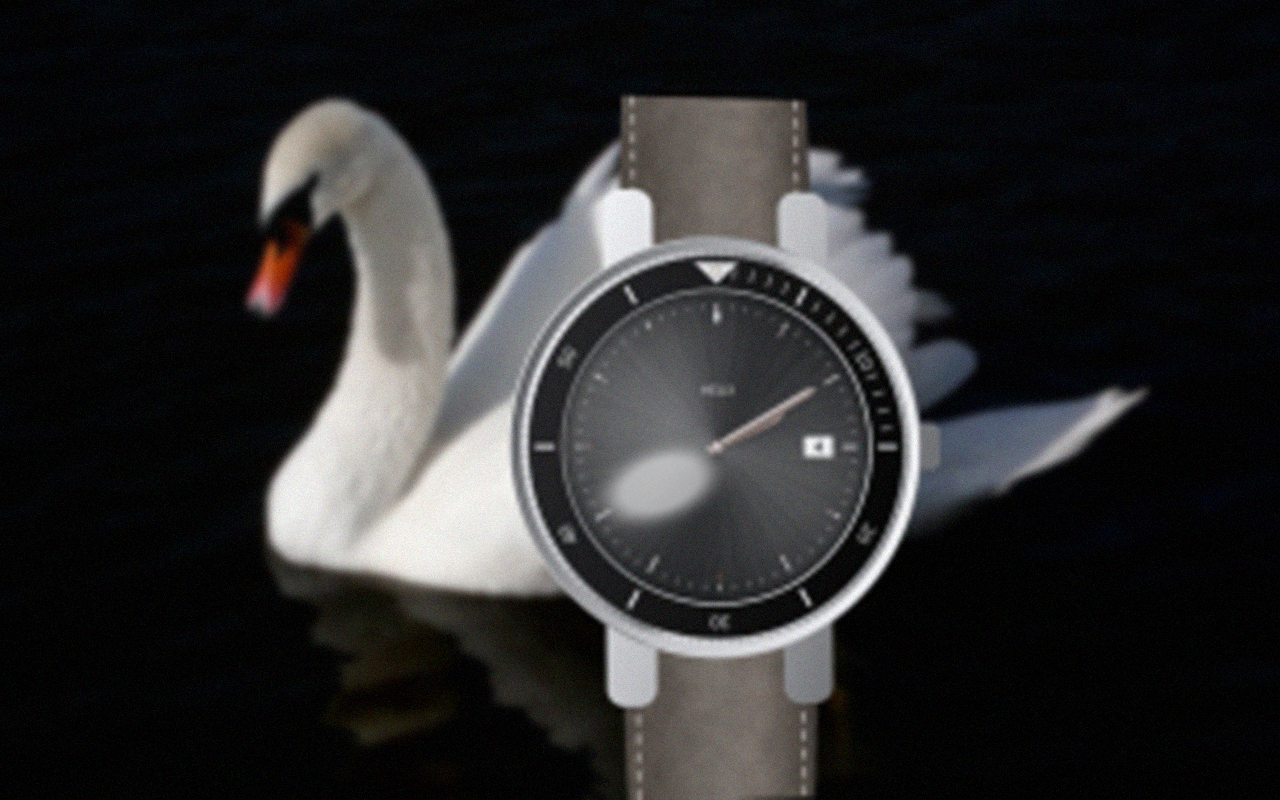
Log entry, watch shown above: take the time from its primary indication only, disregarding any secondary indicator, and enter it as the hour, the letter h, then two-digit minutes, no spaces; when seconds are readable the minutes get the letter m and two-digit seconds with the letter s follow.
2h10
